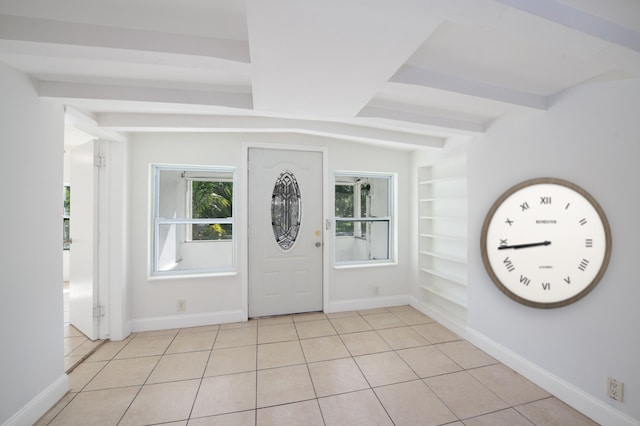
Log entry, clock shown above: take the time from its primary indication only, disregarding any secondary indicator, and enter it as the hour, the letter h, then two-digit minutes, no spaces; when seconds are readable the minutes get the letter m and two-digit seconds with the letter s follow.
8h44
